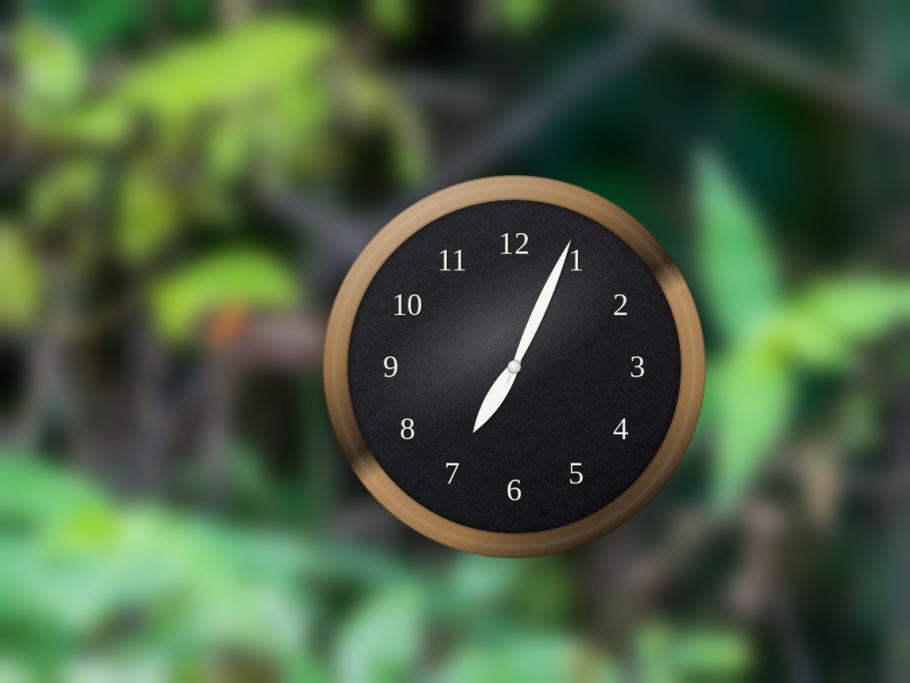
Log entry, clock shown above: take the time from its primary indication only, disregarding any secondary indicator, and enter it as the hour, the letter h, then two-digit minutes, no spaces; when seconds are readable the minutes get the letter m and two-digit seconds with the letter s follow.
7h04
